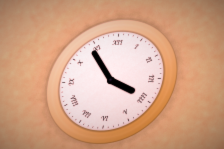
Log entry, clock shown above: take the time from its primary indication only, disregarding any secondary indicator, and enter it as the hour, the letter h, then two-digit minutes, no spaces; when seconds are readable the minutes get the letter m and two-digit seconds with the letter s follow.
3h54
